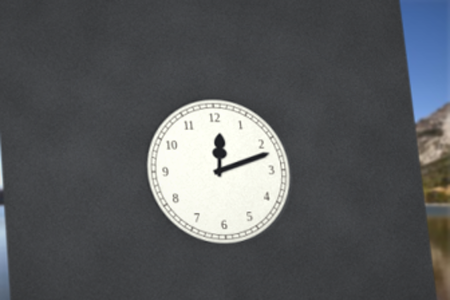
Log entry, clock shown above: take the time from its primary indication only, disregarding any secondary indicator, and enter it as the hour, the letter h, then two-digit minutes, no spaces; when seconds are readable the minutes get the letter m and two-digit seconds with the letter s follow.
12h12
